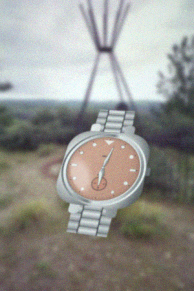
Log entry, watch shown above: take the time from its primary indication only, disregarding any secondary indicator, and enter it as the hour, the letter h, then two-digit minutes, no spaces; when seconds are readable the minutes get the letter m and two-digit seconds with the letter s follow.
6h02
